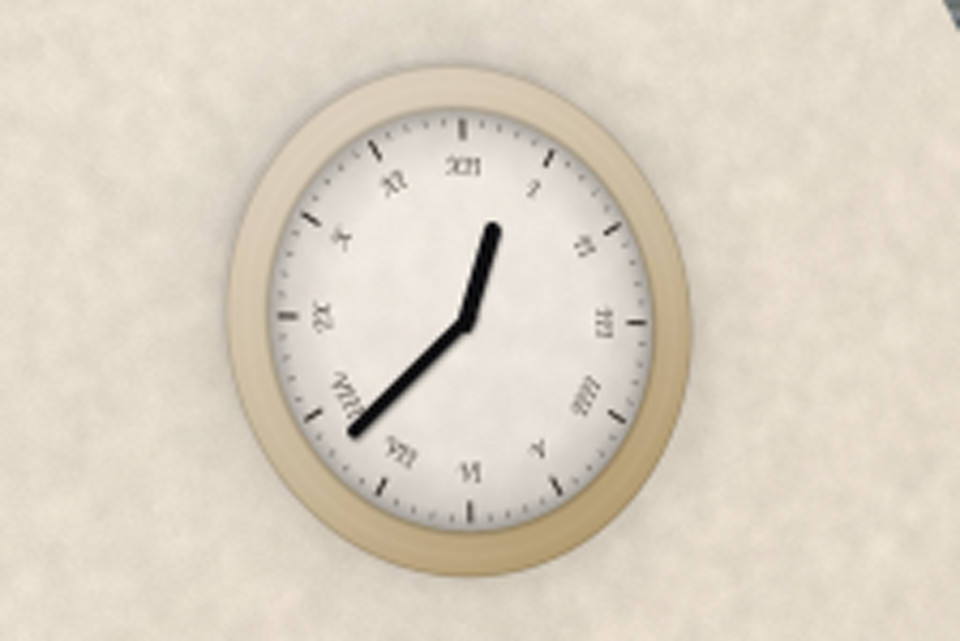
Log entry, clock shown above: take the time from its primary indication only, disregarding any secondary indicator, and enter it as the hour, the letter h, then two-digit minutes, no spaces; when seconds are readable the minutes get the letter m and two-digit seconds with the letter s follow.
12h38
